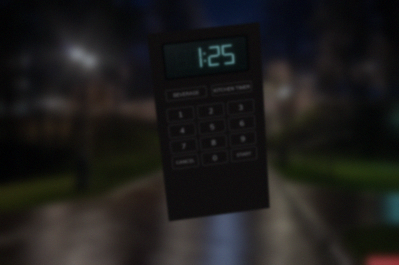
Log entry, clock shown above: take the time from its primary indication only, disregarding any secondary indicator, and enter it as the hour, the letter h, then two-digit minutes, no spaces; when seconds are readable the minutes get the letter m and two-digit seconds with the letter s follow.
1h25
